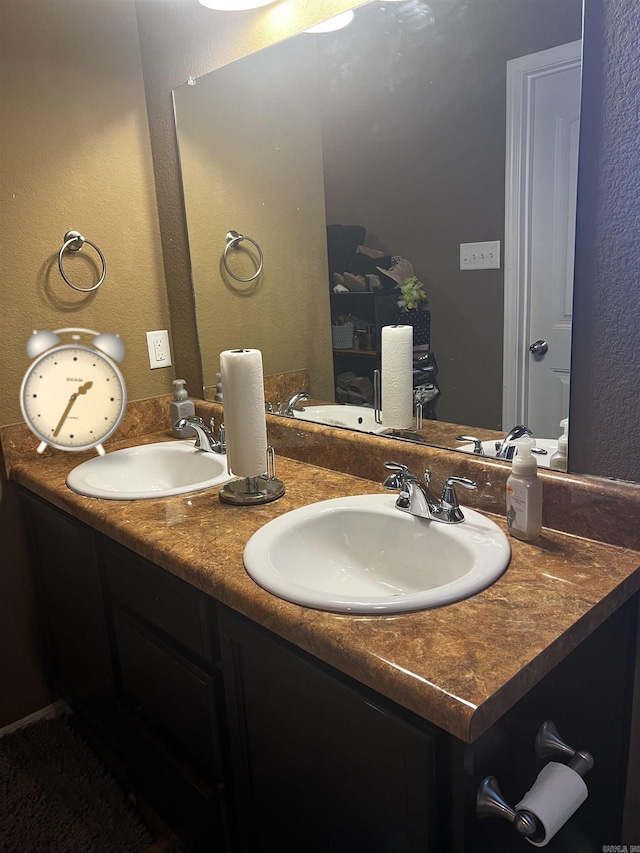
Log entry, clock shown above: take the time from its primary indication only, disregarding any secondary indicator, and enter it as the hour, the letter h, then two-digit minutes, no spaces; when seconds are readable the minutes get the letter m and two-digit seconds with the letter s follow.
1h34
